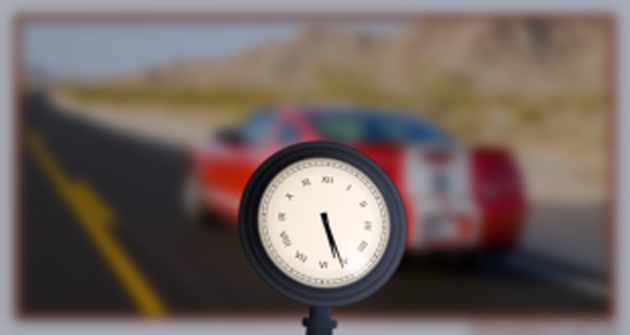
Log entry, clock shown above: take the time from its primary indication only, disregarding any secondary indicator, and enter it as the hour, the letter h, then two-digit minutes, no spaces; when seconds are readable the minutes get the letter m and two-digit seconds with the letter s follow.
5h26
